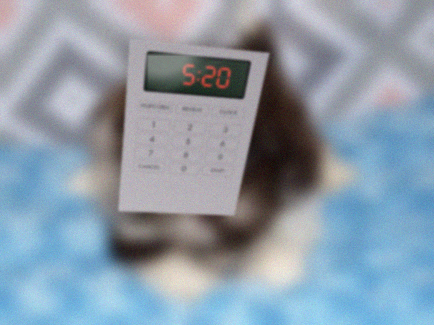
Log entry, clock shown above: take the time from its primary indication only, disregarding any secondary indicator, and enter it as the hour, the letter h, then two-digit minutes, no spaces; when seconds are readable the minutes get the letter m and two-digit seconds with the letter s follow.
5h20
